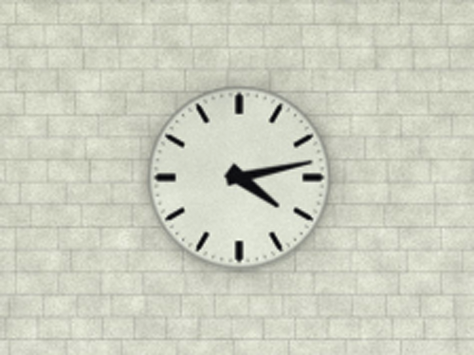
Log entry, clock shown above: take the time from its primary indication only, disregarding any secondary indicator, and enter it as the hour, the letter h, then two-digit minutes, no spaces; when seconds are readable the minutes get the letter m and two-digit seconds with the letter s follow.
4h13
